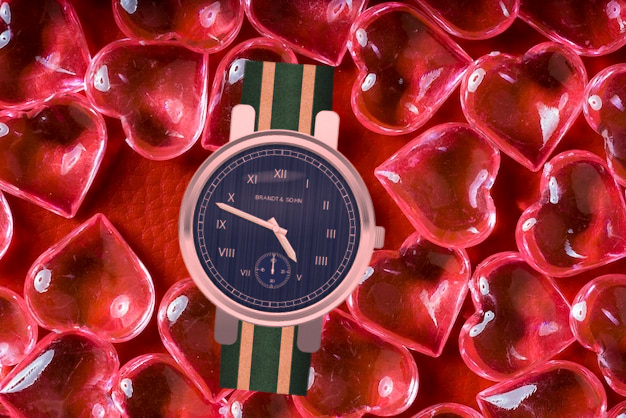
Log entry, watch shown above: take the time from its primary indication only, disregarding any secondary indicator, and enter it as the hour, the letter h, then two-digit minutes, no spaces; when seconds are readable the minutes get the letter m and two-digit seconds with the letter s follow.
4h48
